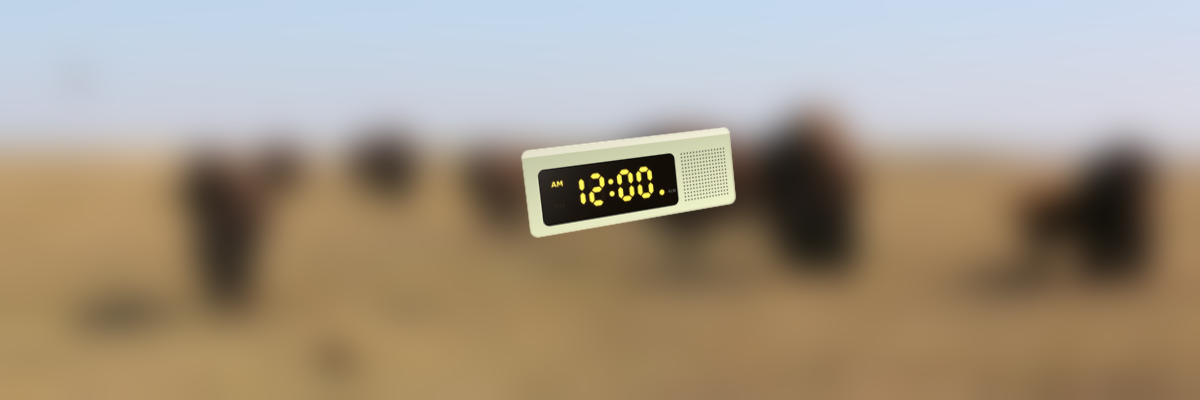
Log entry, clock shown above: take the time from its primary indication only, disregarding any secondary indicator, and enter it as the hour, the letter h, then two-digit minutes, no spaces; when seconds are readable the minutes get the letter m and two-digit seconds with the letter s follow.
12h00
